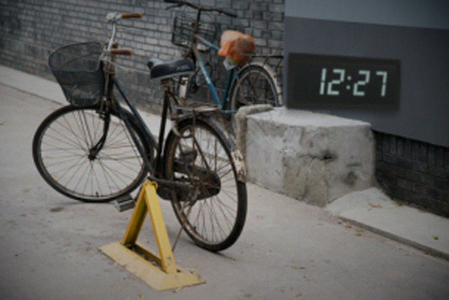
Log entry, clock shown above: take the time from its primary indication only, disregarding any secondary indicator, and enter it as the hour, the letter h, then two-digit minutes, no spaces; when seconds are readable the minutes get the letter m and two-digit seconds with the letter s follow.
12h27
